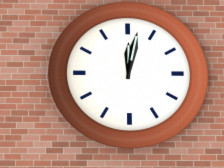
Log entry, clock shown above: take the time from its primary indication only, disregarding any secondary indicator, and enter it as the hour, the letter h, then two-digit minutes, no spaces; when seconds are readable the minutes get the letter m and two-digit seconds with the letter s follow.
12h02
